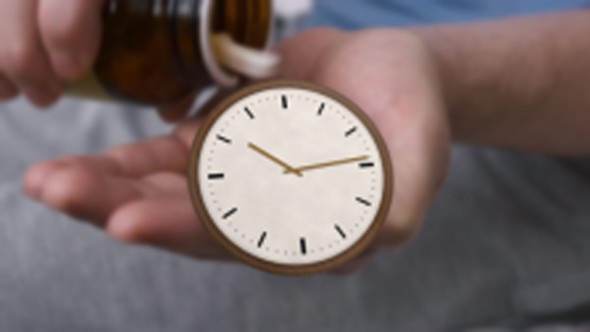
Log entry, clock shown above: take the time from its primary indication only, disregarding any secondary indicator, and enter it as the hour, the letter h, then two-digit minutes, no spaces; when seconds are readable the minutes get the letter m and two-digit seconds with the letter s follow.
10h14
